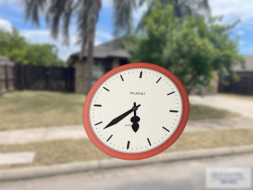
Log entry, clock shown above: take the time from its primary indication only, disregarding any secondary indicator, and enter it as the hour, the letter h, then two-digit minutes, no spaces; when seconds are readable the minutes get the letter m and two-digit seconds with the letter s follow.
5h38
